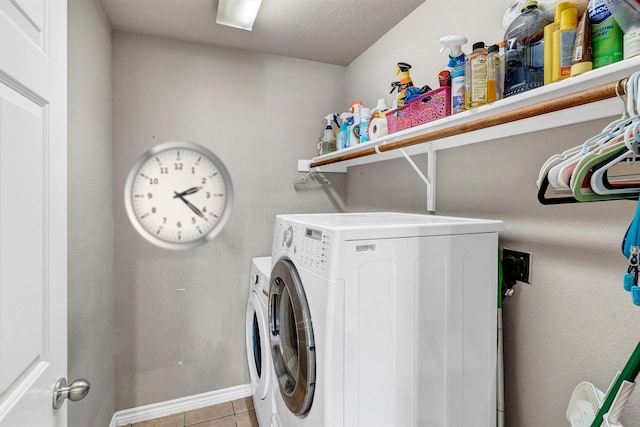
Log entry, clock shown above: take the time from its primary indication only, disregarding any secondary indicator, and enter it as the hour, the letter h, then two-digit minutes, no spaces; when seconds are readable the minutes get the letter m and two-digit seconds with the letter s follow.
2h22
